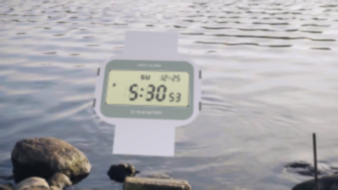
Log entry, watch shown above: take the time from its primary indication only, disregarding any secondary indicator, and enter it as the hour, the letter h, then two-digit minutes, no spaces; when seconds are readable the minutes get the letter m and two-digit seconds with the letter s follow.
5h30
